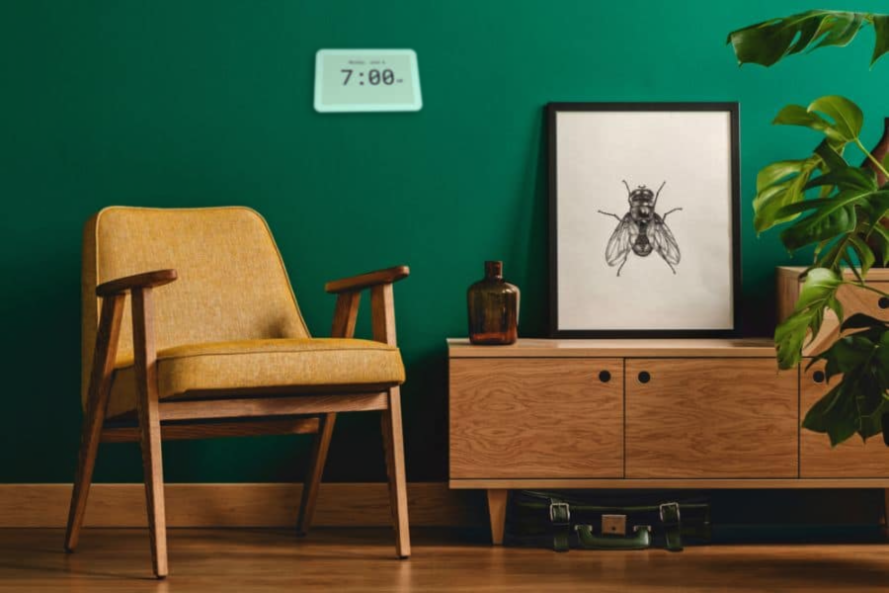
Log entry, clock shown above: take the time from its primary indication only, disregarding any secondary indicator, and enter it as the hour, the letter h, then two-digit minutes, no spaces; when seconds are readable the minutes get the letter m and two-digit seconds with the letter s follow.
7h00
